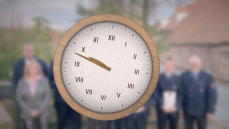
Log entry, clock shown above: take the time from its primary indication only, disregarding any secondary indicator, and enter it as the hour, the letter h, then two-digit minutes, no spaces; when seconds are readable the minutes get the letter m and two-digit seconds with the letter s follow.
9h48
